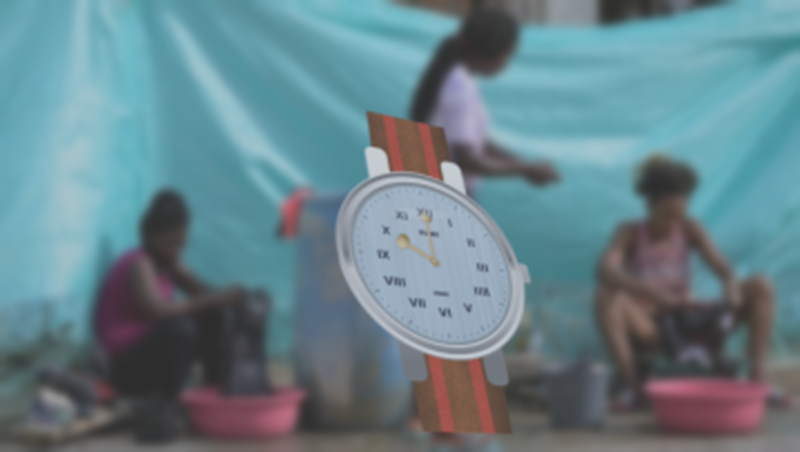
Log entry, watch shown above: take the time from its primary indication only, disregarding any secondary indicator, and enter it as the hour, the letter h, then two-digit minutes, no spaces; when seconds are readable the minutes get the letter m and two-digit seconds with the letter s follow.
10h00
